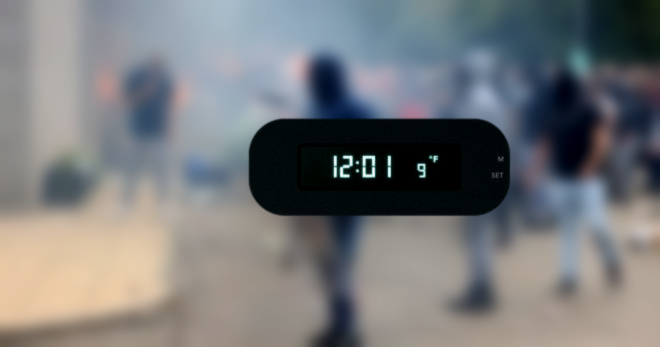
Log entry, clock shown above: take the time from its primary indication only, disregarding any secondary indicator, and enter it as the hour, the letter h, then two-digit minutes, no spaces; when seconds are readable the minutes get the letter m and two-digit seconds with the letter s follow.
12h01
